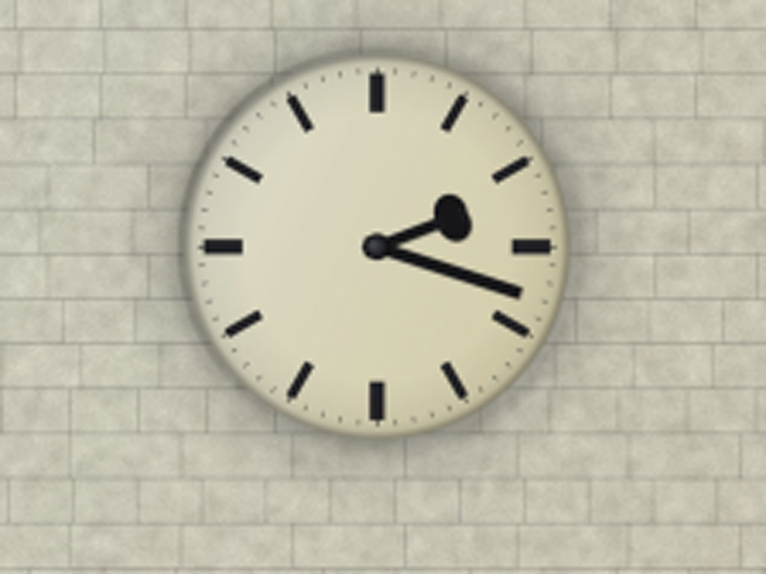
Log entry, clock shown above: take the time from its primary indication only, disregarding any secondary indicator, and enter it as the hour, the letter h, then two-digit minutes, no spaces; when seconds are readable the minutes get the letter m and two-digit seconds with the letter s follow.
2h18
